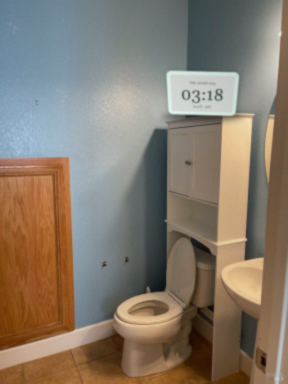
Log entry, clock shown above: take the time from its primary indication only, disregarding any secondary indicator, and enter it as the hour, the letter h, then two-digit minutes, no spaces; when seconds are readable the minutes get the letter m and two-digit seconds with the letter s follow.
3h18
